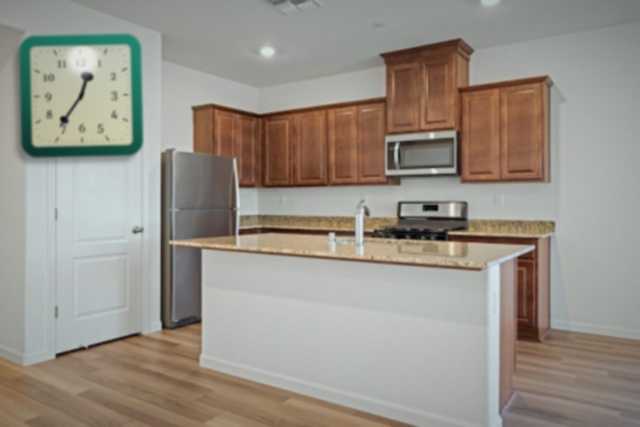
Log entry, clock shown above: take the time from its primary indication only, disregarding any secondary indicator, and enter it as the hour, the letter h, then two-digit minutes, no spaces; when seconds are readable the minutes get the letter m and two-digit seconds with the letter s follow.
12h36
